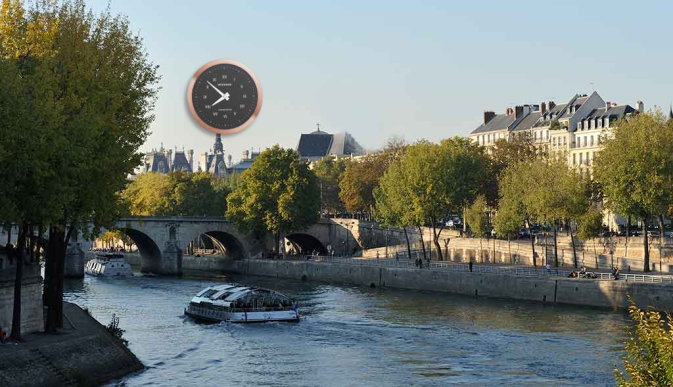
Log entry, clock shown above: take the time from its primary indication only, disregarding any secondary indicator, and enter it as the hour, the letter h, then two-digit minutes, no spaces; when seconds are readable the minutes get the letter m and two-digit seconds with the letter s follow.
7h52
